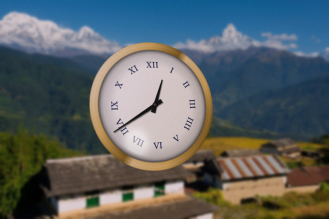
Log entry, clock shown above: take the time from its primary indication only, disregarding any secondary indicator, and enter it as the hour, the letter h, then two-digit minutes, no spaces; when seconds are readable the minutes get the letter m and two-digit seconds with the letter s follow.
12h40
